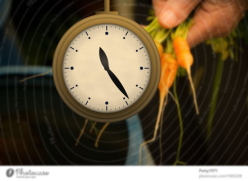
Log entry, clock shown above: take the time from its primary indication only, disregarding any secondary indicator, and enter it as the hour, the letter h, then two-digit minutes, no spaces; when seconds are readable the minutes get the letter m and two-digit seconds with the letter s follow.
11h24
